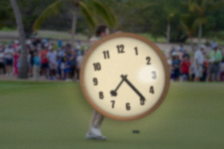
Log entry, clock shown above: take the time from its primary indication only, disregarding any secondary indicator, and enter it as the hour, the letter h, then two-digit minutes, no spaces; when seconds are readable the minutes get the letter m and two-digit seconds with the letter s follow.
7h24
